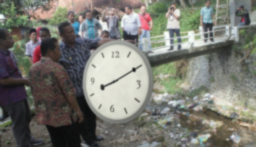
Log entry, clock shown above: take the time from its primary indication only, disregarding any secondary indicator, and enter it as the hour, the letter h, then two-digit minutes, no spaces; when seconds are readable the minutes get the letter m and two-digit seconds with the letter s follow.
8h10
